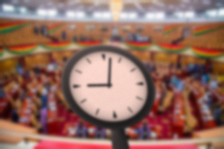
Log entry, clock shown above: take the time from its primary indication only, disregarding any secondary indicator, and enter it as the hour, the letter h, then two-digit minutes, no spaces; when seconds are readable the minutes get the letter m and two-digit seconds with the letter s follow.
9h02
